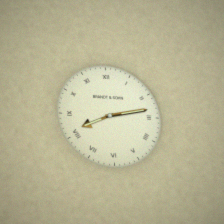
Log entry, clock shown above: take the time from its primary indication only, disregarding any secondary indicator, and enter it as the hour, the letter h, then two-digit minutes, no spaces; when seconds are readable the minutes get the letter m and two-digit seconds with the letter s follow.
8h13
